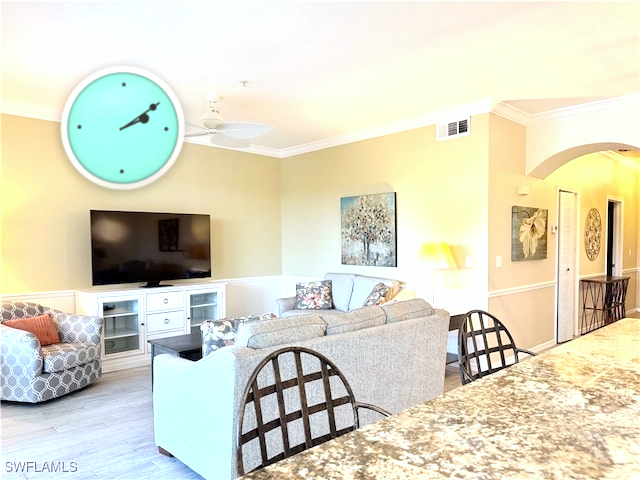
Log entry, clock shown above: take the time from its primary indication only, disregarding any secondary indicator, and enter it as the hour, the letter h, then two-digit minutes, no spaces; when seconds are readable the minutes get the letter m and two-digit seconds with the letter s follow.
2h09
